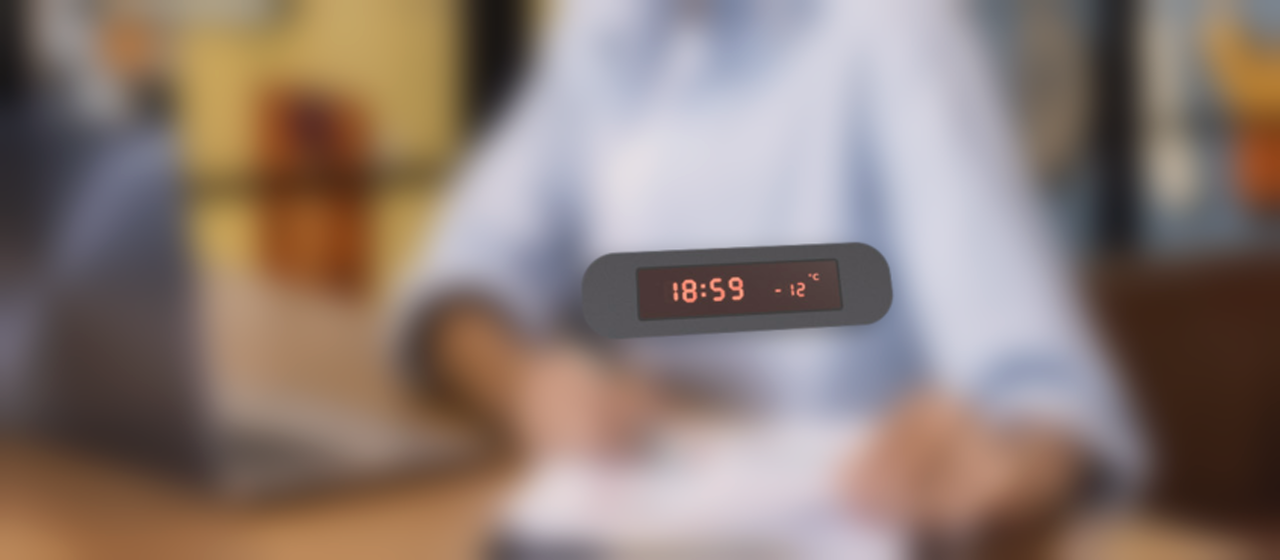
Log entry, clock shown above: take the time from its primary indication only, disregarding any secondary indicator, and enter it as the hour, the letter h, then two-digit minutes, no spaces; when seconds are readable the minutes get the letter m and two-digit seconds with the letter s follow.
18h59
